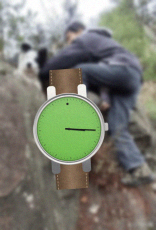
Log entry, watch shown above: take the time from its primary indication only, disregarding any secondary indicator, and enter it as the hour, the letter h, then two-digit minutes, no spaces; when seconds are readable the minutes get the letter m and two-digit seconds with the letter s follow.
3h16
